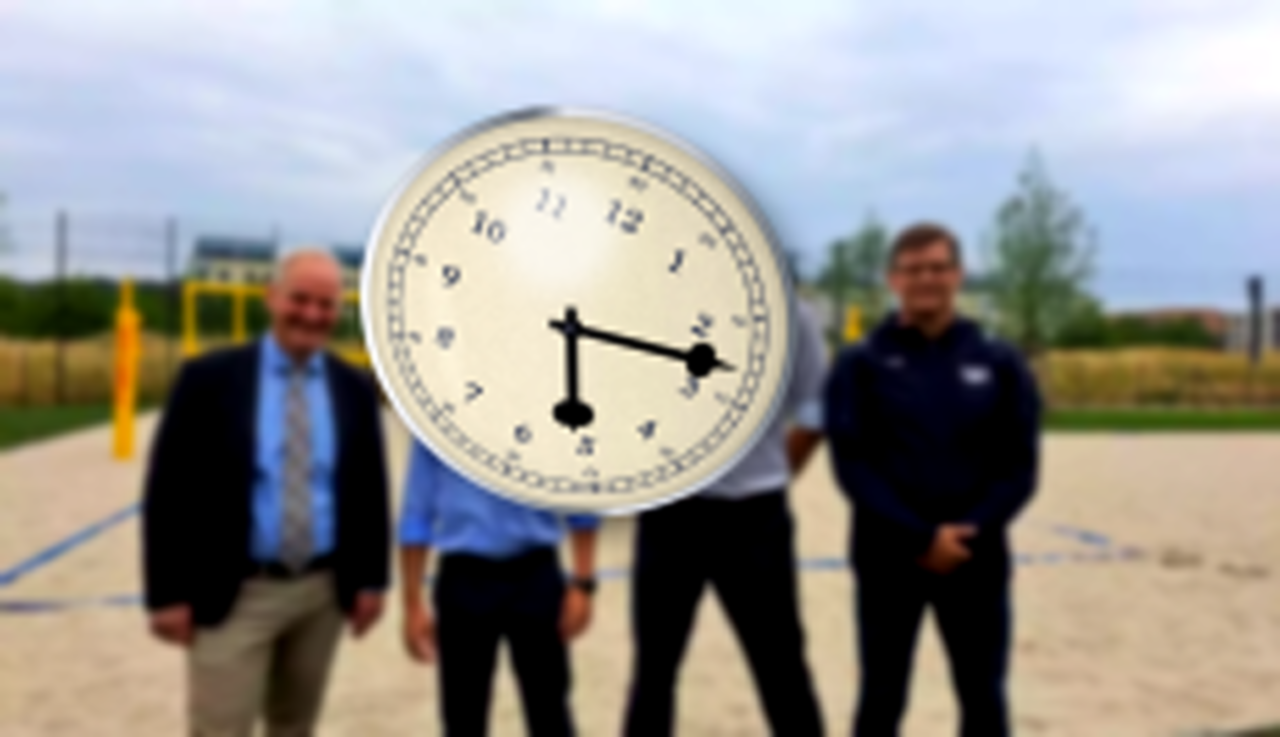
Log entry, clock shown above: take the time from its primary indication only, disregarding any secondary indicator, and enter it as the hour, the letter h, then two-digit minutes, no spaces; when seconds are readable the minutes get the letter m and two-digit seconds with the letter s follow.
5h13
